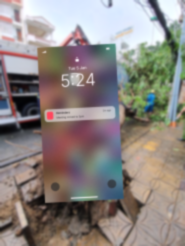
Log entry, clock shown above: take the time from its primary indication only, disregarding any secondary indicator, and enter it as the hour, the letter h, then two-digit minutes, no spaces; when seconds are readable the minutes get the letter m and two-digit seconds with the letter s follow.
5h24
